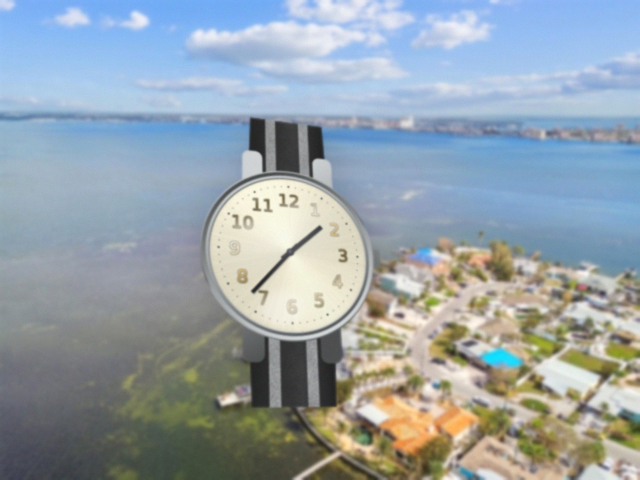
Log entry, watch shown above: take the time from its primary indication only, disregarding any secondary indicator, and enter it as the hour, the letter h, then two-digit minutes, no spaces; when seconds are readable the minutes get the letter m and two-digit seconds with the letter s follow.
1h37
